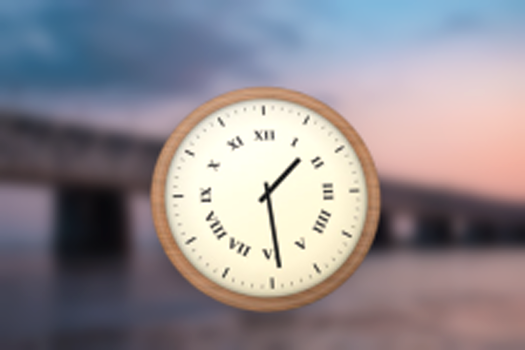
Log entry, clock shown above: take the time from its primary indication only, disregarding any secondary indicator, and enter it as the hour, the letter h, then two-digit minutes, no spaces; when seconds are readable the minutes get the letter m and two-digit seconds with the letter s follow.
1h29
